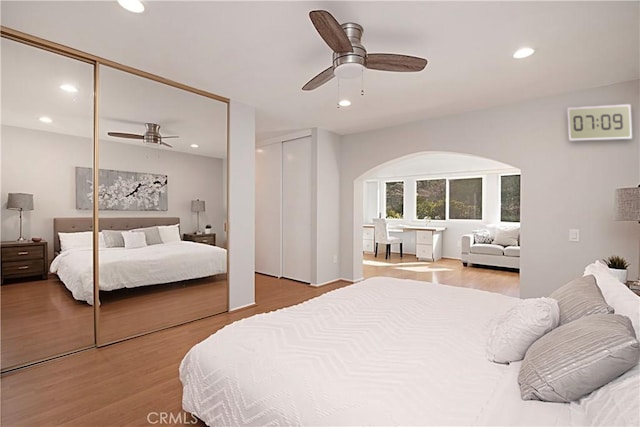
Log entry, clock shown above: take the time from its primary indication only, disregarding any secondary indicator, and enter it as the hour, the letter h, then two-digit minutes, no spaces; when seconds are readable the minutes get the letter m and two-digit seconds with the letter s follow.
7h09
